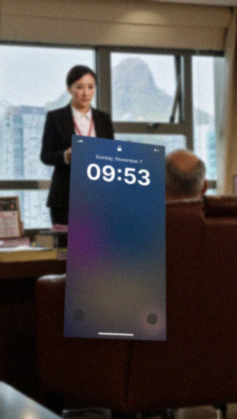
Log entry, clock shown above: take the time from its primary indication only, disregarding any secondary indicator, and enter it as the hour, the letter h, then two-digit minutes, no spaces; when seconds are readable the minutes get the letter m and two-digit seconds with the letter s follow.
9h53
